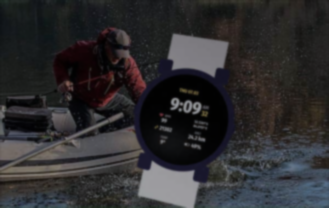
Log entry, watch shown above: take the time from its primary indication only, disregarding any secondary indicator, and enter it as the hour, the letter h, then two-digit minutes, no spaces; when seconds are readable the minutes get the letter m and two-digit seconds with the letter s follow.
9h09
